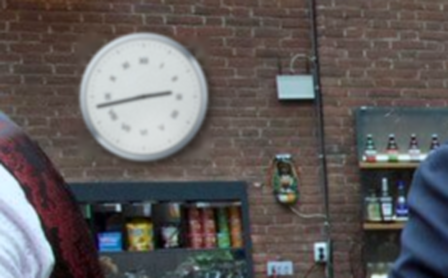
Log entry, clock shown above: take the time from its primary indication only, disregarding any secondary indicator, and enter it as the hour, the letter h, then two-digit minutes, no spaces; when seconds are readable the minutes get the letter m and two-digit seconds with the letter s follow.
2h43
